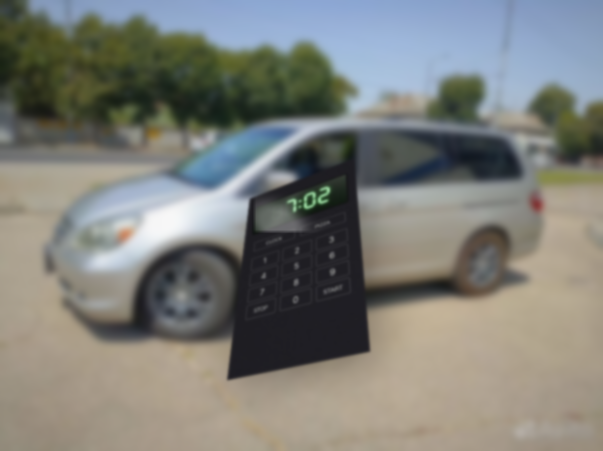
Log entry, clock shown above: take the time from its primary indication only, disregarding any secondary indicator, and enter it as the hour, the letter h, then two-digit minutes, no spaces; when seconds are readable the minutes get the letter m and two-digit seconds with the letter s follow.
7h02
